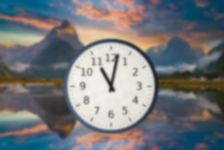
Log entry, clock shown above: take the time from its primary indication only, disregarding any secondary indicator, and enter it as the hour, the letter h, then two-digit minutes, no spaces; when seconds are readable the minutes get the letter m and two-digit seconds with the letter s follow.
11h02
